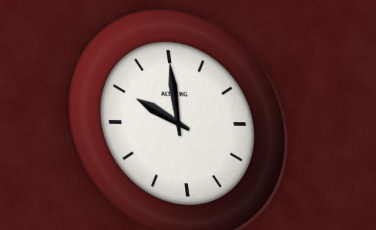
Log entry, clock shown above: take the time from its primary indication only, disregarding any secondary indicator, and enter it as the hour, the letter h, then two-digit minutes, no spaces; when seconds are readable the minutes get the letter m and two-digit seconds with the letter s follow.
10h00
